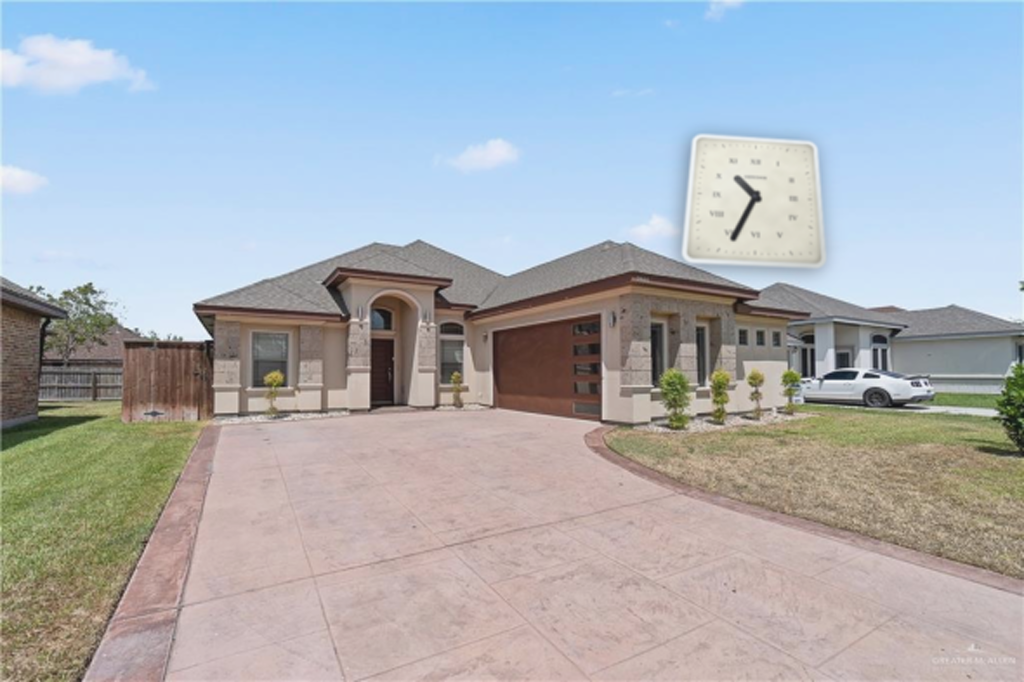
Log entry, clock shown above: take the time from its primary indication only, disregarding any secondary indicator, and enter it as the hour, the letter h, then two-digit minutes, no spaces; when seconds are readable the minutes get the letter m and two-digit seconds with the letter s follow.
10h34
